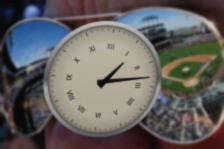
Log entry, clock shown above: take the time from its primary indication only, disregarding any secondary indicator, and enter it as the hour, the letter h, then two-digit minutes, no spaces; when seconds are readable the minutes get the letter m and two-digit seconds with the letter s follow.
1h13
